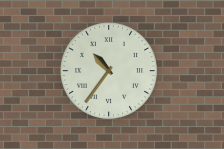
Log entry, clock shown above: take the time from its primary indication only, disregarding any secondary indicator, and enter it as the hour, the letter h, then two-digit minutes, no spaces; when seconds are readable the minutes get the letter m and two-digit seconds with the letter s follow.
10h36
